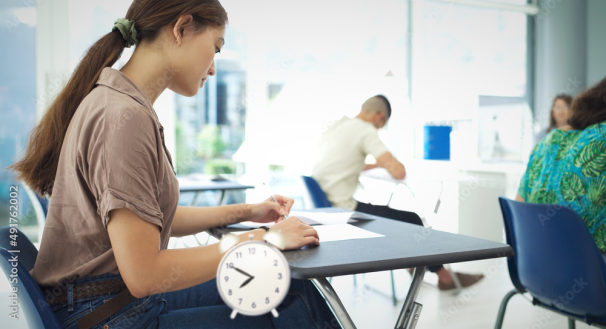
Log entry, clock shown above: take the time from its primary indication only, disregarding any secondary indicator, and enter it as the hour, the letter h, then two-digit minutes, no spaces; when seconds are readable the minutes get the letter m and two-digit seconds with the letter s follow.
7h50
